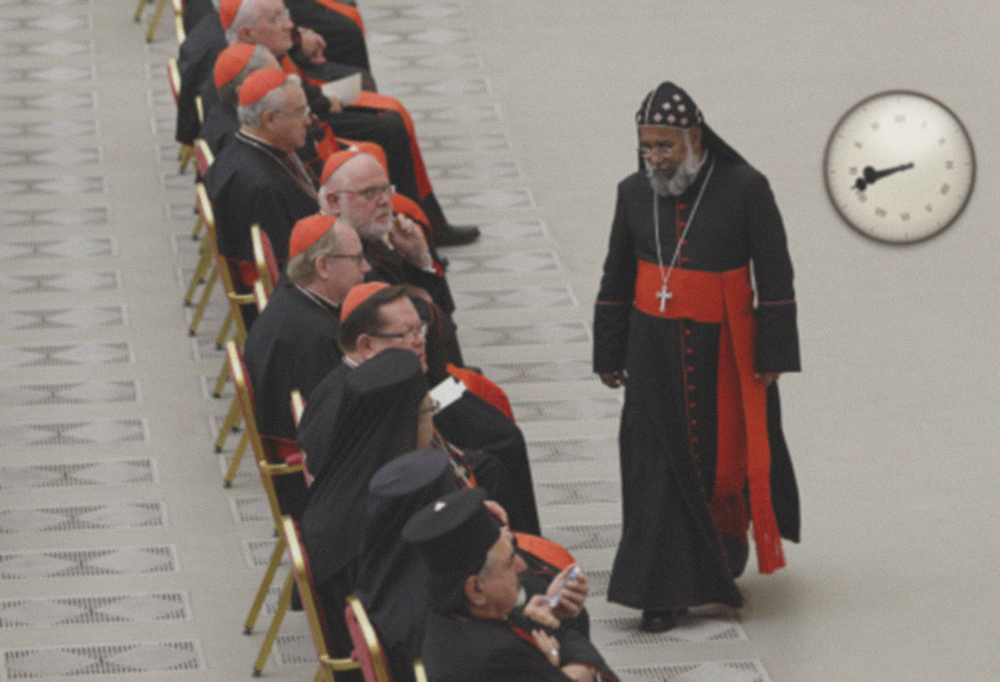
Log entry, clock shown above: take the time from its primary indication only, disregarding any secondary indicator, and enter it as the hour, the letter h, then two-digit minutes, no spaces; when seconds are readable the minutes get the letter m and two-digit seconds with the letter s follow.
8h42
